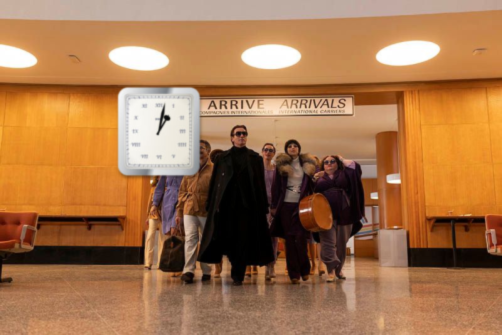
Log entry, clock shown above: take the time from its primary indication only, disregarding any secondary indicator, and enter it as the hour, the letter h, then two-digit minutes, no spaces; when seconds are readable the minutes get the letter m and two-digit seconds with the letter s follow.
1h02
